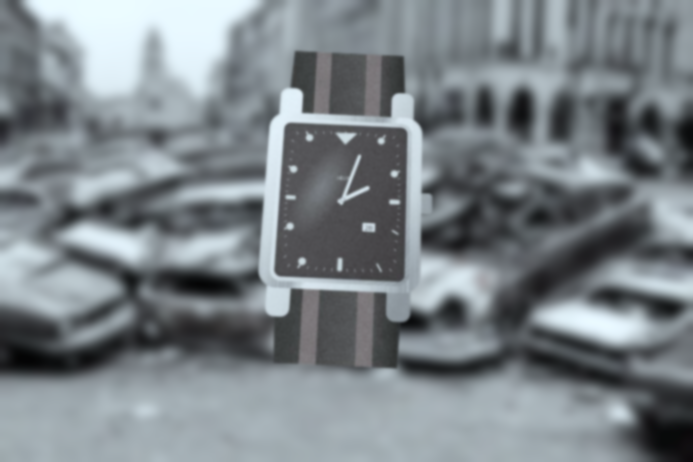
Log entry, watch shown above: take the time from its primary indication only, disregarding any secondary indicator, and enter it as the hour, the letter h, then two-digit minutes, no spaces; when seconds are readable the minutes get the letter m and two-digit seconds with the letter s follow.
2h03
